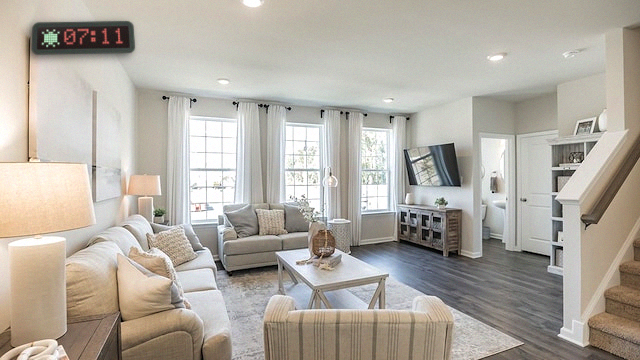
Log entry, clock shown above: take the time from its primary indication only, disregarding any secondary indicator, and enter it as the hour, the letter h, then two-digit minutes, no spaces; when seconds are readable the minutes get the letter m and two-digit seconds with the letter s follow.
7h11
